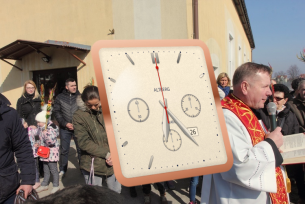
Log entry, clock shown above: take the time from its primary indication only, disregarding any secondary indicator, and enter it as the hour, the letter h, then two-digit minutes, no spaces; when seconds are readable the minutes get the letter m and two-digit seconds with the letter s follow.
6h24
